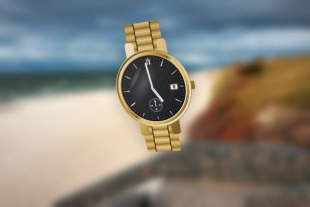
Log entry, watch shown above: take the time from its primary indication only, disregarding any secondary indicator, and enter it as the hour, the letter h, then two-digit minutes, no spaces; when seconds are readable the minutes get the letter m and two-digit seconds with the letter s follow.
4h59
